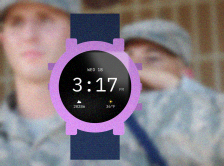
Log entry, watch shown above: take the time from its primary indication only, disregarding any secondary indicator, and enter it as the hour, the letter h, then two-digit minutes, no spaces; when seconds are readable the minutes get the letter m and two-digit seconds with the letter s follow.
3h17
